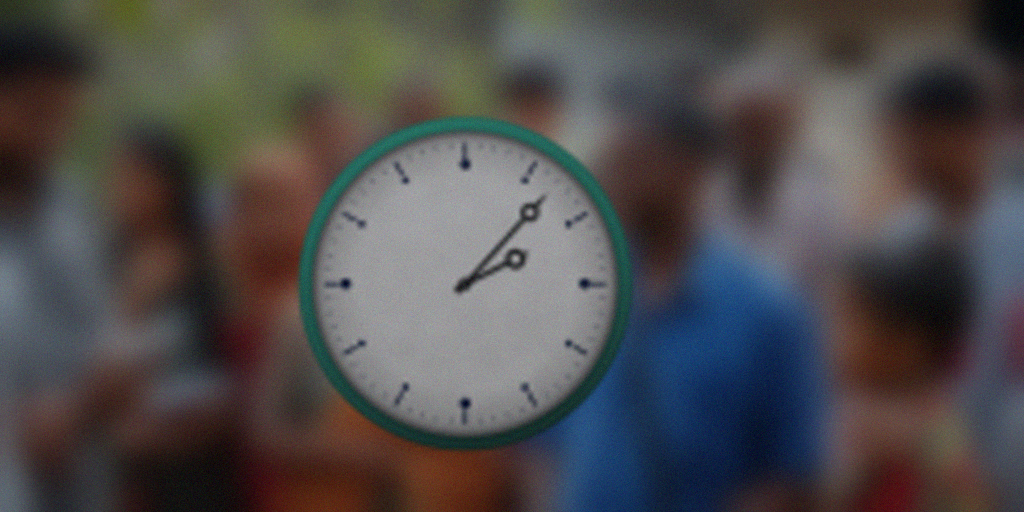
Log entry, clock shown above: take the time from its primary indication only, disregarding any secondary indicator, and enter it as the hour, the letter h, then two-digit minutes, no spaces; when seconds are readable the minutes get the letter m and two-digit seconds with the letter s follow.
2h07
